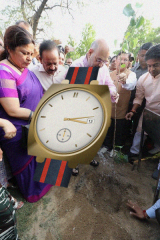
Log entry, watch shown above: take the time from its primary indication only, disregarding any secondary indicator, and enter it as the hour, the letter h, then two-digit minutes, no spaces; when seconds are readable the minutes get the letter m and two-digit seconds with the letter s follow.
3h13
